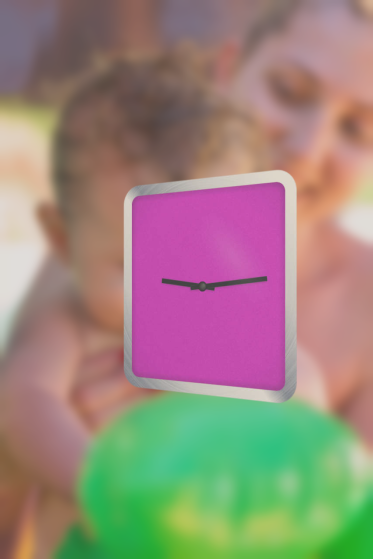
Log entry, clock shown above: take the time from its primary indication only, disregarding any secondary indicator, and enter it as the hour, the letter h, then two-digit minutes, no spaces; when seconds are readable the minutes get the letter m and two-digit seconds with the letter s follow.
9h14
